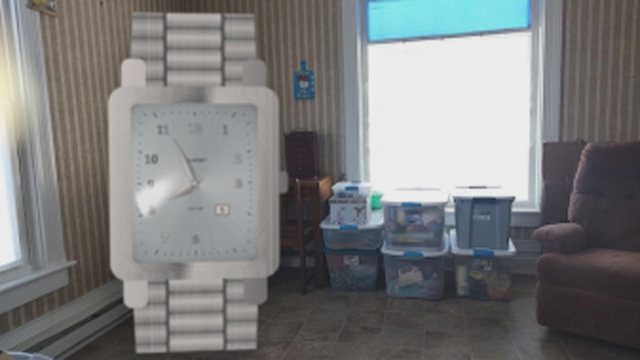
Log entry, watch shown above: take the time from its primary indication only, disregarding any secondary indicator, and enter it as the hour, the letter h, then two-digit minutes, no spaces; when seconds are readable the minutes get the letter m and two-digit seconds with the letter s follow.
7h56
